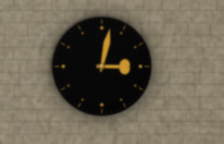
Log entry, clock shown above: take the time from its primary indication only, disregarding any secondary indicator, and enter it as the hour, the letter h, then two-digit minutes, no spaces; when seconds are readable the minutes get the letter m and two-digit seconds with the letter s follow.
3h02
